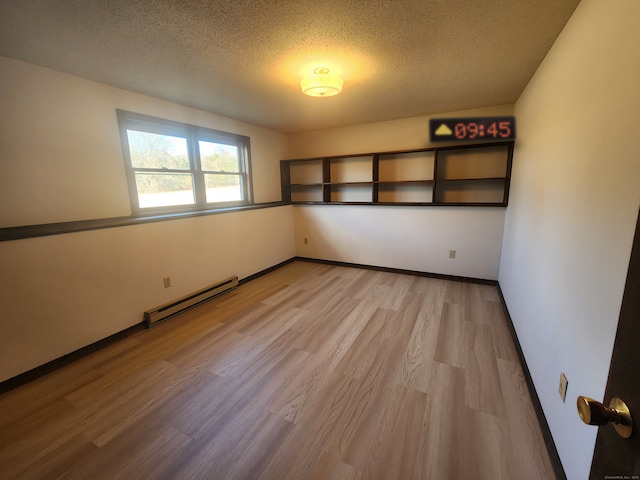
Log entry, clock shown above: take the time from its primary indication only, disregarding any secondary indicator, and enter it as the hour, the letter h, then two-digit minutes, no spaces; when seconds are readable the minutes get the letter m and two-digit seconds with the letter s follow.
9h45
